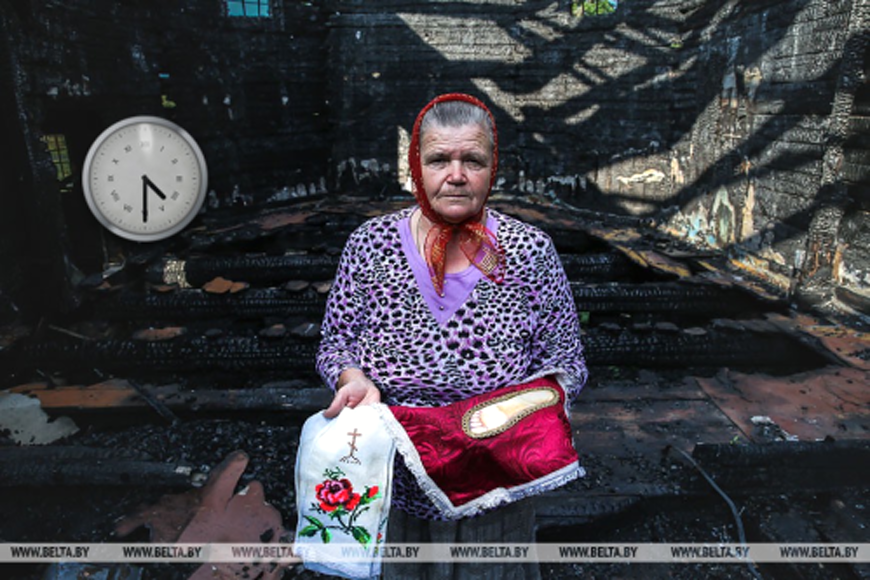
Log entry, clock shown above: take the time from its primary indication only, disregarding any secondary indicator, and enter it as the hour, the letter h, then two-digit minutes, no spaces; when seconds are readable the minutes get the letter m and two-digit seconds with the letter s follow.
4h30
